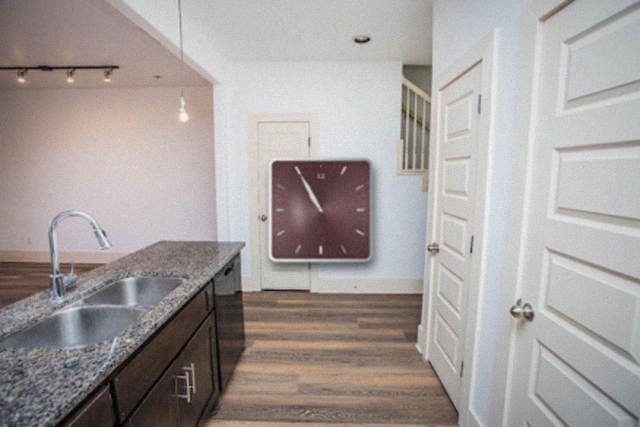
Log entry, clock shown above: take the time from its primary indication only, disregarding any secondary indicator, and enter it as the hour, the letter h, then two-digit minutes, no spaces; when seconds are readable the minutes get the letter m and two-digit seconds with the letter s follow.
10h55
